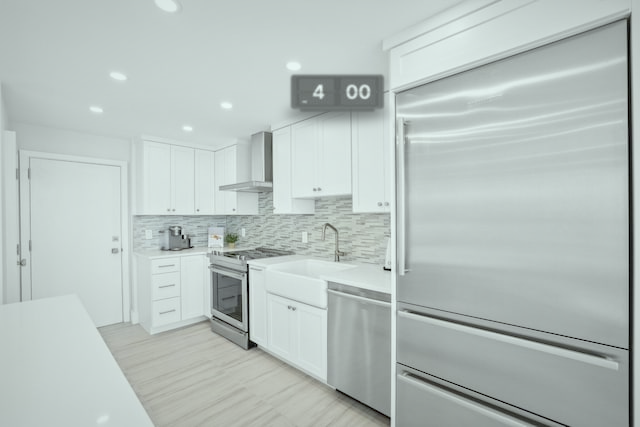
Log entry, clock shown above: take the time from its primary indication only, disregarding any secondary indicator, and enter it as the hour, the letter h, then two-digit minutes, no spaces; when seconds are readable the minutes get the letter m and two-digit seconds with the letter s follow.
4h00
